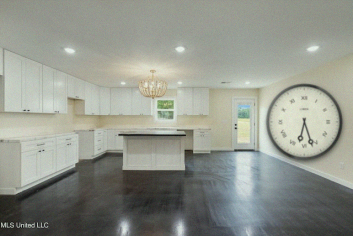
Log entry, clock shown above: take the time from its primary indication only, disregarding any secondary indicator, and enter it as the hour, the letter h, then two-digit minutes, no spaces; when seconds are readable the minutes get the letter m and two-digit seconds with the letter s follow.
6h27
